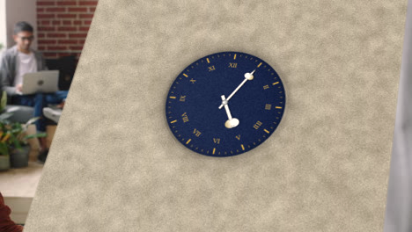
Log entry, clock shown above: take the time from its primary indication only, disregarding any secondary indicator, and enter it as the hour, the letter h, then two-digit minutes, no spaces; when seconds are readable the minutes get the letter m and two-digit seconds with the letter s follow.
5h05
